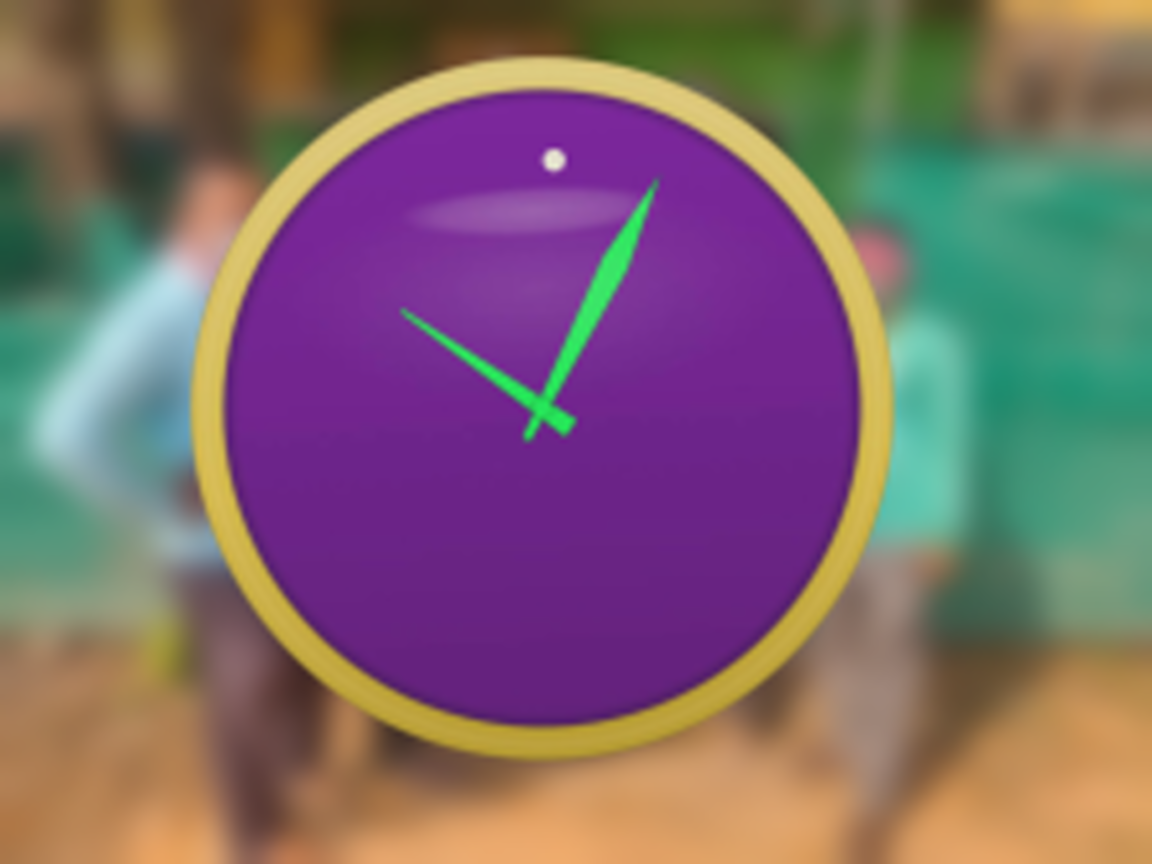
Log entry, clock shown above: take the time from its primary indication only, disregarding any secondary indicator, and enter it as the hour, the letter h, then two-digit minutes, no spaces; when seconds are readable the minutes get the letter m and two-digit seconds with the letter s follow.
10h04
